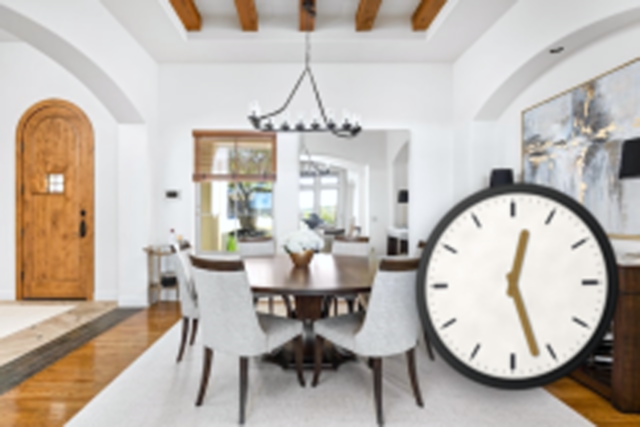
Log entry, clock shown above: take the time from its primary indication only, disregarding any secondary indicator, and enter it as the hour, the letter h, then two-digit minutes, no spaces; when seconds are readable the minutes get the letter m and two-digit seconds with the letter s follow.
12h27
